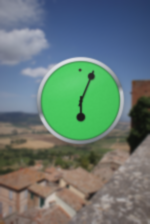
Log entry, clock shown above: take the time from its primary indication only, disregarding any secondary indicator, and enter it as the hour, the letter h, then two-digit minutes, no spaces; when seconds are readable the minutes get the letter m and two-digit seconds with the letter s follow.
6h04
